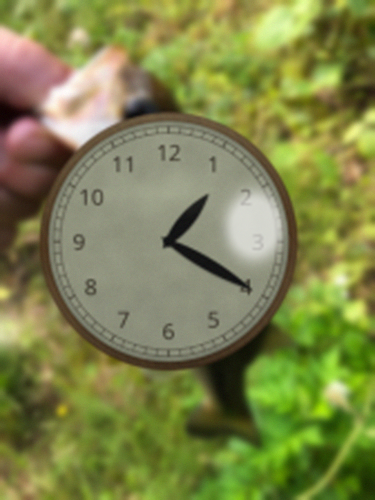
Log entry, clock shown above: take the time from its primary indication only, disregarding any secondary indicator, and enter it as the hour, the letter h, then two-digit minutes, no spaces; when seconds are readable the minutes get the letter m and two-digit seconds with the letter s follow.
1h20
